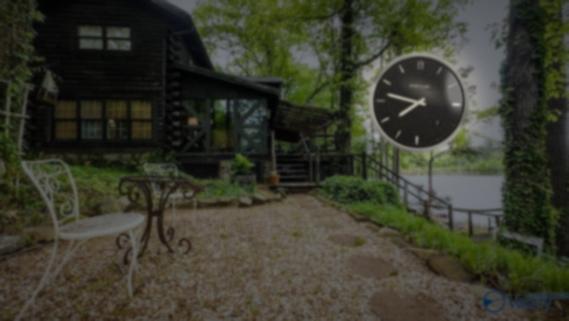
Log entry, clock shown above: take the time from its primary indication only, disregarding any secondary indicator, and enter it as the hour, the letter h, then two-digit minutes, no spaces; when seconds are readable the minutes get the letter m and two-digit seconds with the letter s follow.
7h47
